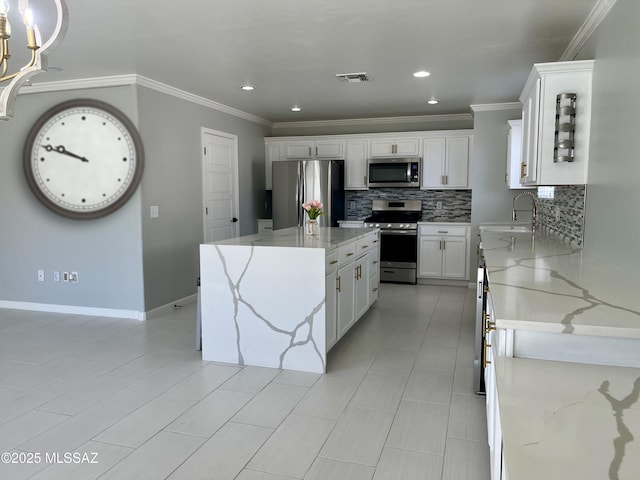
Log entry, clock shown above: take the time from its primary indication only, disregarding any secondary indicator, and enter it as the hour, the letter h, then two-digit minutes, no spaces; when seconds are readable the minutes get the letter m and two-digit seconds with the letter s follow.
9h48
